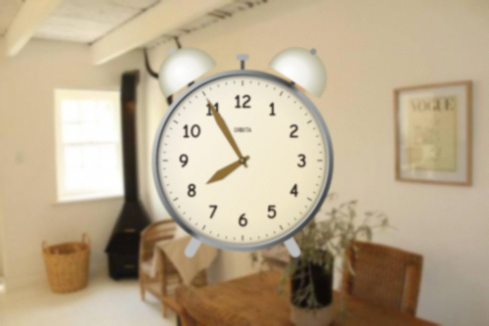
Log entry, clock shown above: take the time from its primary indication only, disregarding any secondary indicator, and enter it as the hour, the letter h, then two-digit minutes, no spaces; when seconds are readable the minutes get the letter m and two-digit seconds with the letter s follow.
7h55
